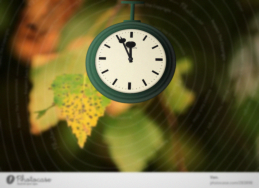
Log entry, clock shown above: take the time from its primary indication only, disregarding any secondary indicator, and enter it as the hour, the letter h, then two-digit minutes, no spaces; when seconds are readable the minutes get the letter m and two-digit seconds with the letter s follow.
11h56
